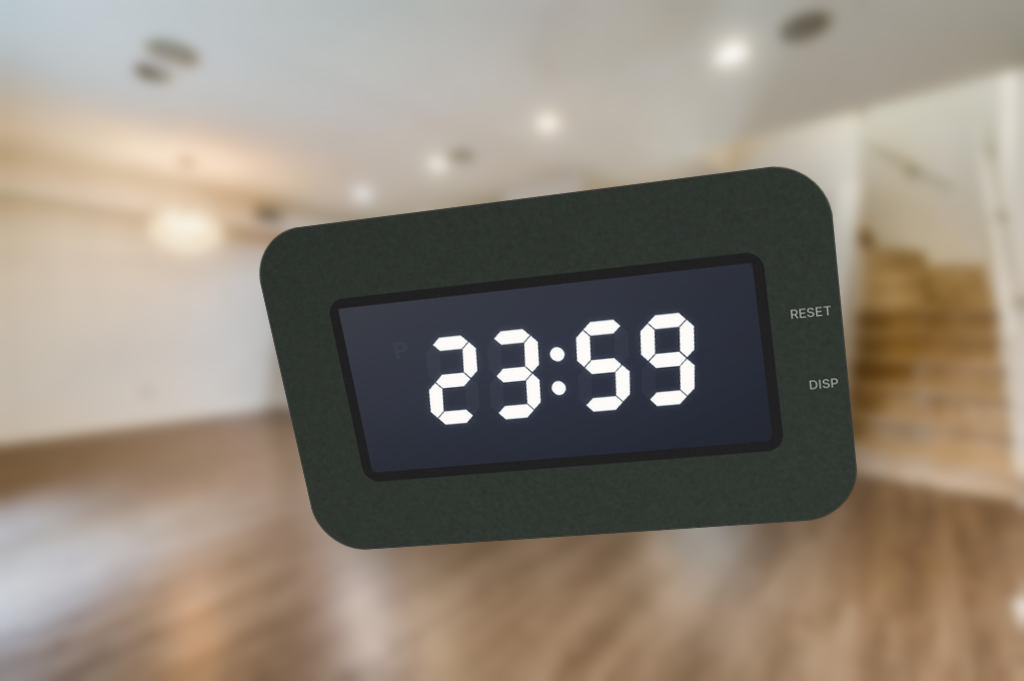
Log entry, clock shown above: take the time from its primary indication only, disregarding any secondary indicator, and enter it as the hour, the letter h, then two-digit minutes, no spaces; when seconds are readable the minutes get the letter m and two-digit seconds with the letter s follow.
23h59
